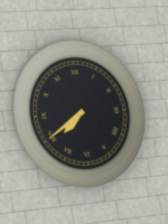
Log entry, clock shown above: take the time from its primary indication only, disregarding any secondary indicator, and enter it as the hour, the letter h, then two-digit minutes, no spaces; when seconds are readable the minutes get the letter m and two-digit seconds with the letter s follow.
7h40
